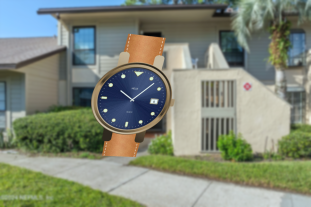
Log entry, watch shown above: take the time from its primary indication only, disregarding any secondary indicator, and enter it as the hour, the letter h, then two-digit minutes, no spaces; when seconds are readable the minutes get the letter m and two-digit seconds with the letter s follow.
10h07
